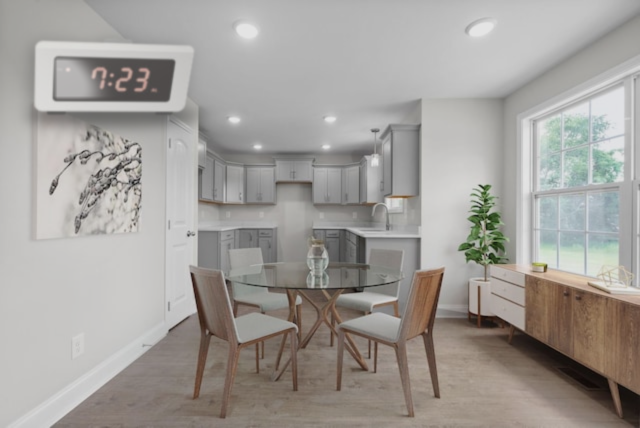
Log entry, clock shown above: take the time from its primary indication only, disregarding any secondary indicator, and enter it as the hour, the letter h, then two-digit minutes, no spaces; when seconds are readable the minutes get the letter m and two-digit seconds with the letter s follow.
7h23
